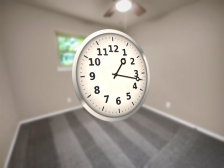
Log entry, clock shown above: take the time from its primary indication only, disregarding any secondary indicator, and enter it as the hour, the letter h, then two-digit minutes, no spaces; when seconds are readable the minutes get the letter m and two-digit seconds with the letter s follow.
1h17
